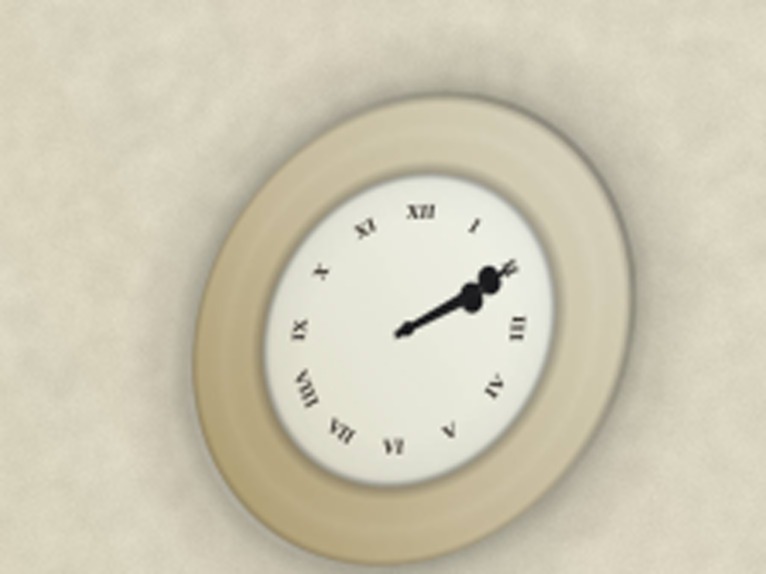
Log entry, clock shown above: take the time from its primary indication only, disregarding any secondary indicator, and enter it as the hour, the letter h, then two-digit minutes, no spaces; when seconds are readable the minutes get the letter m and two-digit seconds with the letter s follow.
2h10
